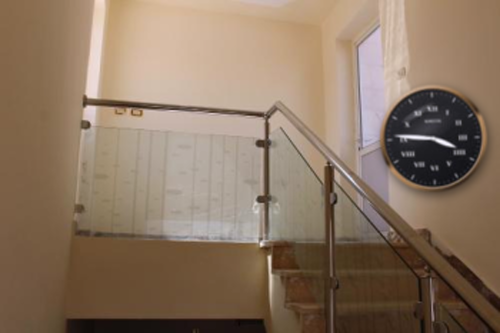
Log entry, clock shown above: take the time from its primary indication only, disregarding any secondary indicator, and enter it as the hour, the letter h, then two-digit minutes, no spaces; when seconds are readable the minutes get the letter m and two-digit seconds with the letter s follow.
3h46
